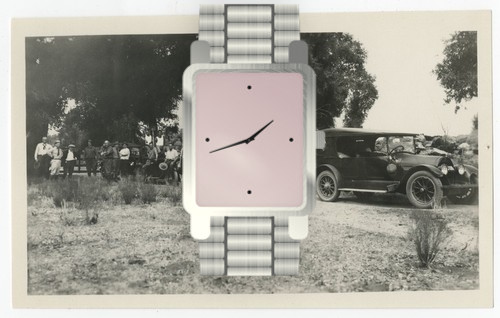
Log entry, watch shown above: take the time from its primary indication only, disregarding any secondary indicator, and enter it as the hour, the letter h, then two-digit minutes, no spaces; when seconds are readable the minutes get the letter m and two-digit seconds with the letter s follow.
1h42
